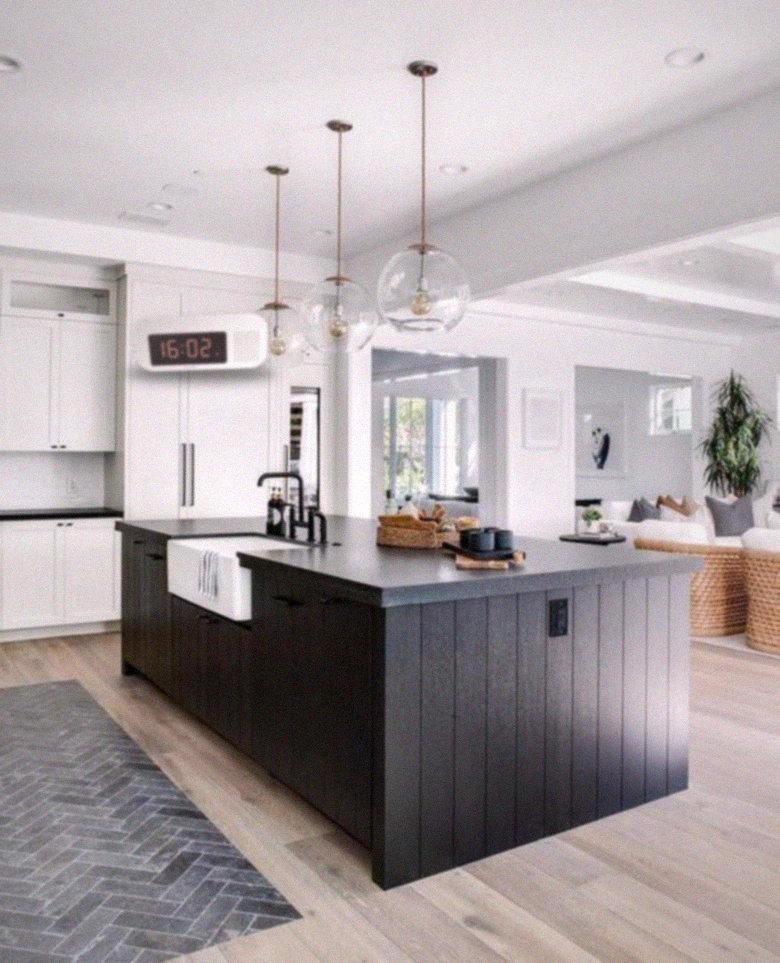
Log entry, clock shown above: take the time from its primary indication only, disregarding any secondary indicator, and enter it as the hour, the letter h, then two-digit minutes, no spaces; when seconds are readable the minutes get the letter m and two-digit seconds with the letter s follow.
16h02
